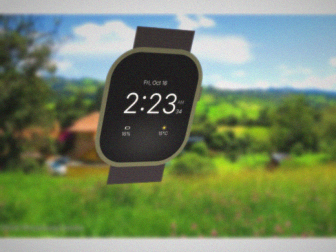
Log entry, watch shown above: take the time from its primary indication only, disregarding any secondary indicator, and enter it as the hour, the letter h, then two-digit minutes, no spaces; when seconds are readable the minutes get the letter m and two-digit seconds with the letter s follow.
2h23
